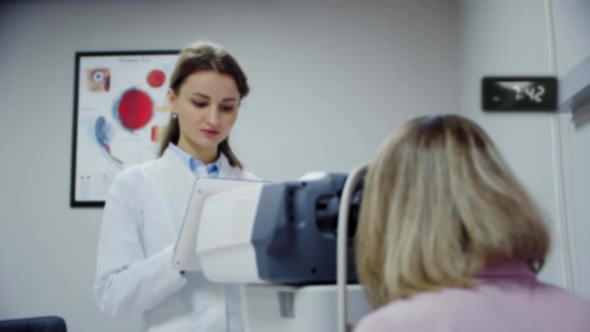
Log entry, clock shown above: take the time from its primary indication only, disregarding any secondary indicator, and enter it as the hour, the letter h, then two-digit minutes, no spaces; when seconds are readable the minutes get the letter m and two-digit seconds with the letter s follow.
7h42
